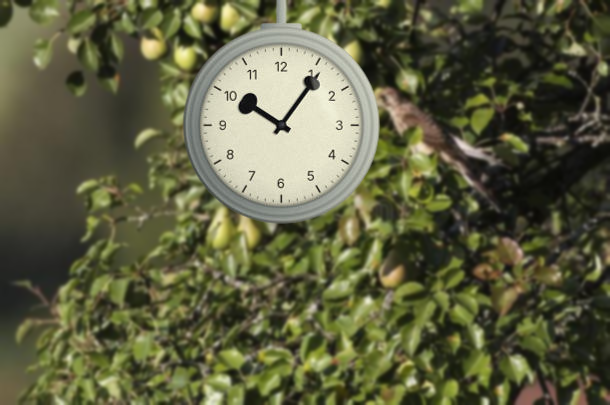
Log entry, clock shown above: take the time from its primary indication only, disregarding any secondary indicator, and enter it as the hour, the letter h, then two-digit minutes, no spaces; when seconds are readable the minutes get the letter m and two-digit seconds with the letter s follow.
10h06
